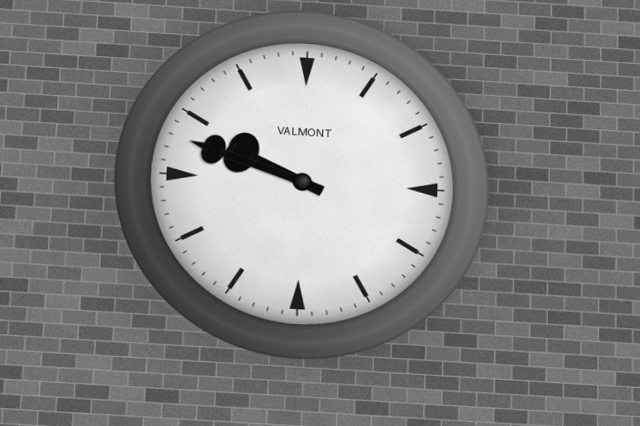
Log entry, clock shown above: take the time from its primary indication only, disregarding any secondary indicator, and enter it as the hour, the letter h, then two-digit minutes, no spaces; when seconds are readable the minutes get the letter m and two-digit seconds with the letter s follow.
9h48
